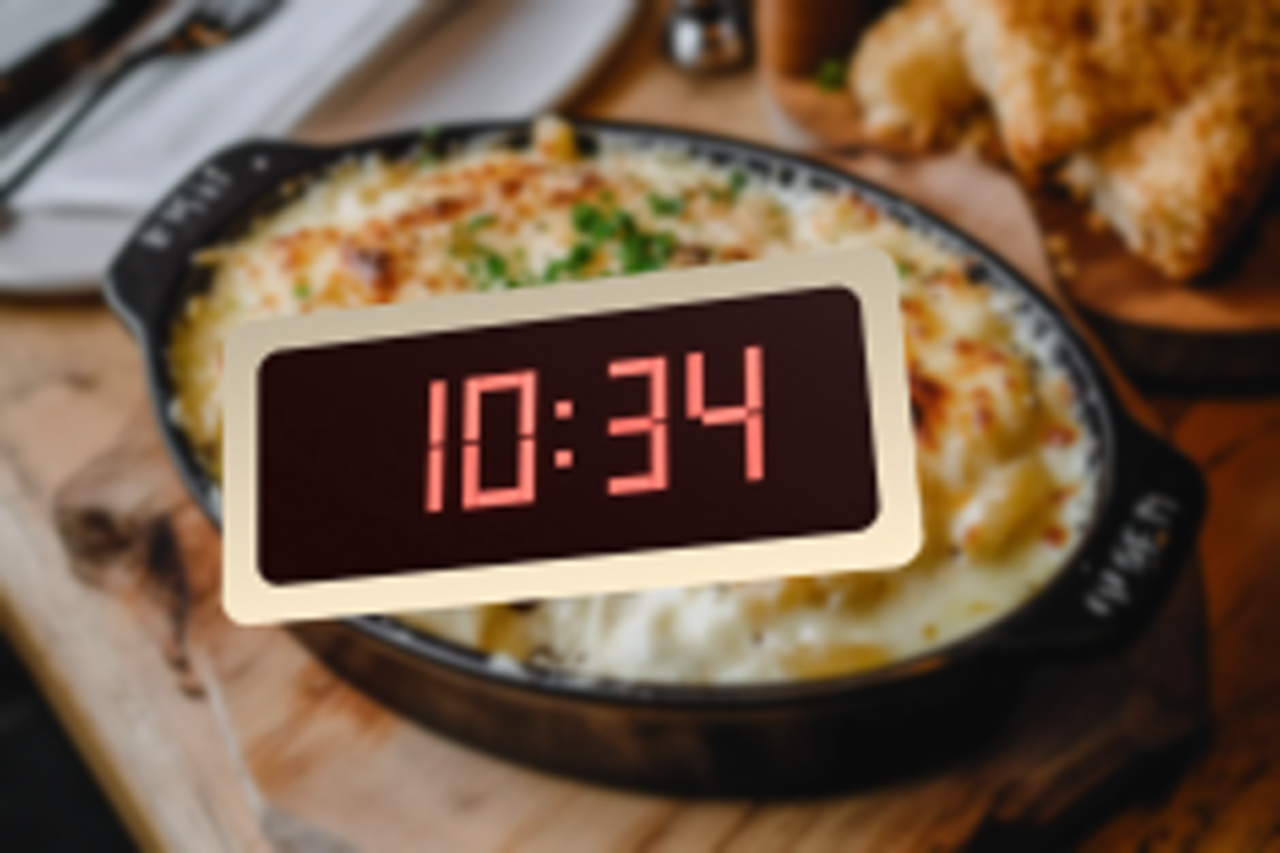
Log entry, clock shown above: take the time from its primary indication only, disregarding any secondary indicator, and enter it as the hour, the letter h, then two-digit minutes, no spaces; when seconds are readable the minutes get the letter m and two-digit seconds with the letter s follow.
10h34
